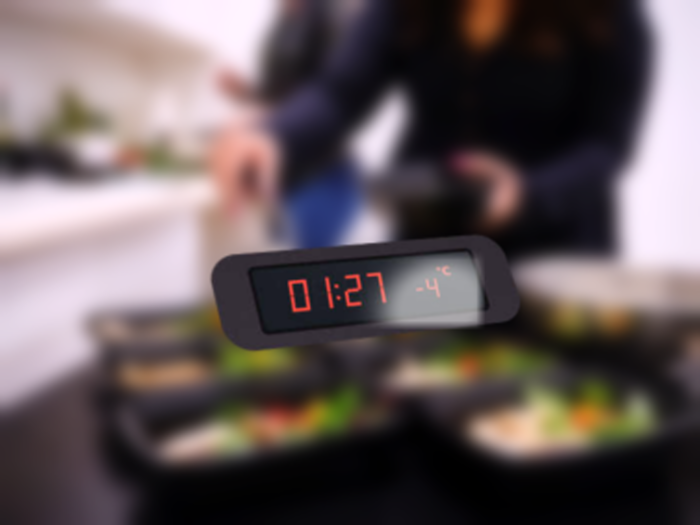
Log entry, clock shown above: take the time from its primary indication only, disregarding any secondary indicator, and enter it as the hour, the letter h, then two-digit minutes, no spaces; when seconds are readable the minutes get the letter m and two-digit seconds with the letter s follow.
1h27
